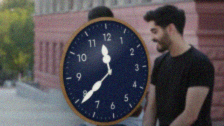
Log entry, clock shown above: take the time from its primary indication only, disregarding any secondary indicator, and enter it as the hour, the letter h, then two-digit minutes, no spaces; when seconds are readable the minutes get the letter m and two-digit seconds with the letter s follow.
11h39
